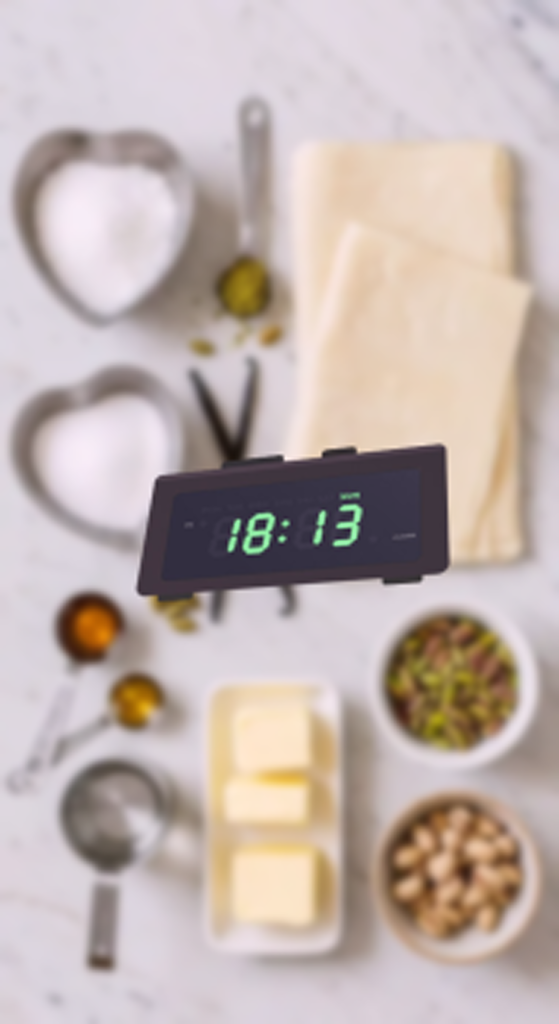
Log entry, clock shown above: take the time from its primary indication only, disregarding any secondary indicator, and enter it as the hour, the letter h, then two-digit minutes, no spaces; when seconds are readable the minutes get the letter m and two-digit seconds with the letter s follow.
18h13
